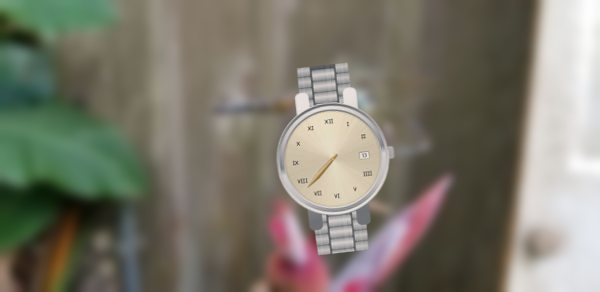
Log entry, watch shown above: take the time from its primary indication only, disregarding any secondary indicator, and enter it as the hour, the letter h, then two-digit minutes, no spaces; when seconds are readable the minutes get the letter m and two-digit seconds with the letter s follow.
7h38
